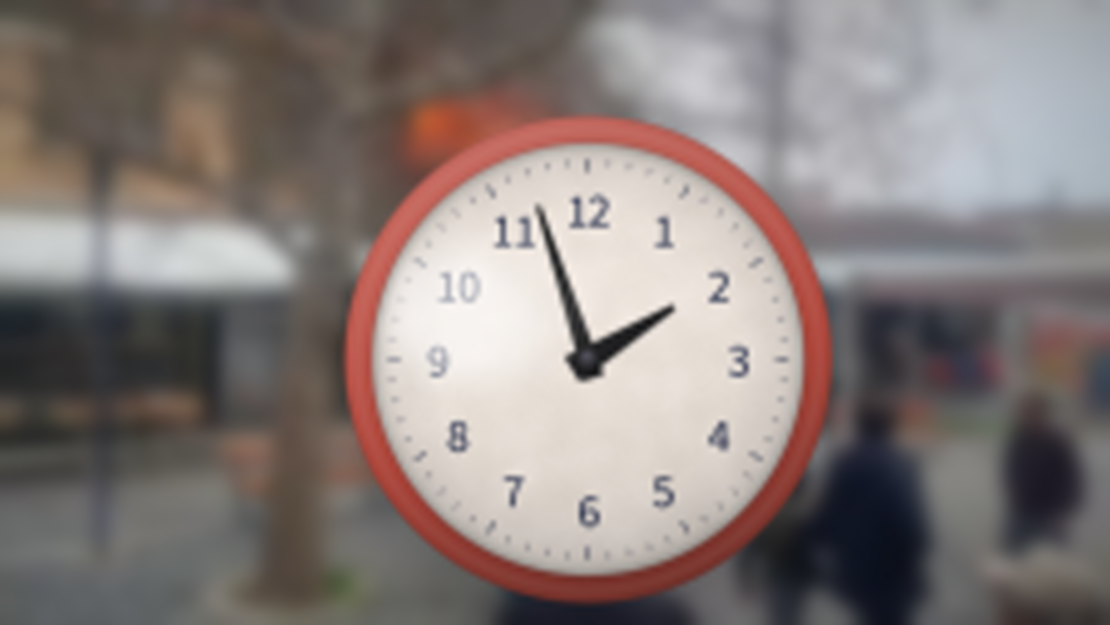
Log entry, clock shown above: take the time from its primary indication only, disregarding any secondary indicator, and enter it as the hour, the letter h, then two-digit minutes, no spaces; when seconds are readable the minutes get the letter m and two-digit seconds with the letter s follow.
1h57
